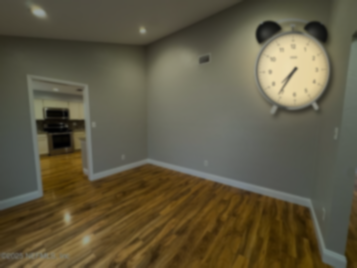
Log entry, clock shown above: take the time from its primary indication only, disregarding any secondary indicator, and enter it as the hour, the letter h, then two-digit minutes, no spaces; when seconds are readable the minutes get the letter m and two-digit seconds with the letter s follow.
7h36
